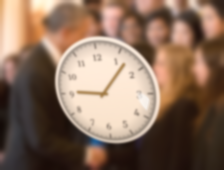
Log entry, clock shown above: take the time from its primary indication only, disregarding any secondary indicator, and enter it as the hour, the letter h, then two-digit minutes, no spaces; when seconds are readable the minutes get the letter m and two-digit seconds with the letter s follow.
9h07
